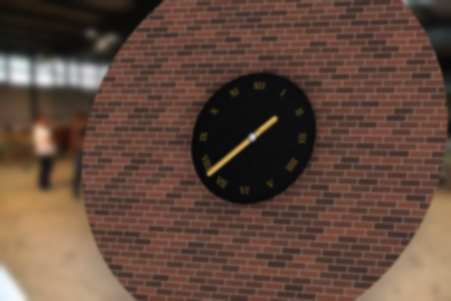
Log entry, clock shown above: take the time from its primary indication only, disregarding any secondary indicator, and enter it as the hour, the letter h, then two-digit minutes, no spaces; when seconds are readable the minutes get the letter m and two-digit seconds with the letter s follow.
1h38
